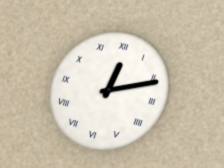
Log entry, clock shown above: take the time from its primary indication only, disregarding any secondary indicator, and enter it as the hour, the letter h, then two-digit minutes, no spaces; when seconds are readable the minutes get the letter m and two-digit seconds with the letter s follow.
12h11
